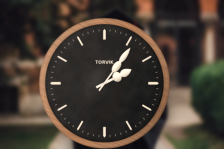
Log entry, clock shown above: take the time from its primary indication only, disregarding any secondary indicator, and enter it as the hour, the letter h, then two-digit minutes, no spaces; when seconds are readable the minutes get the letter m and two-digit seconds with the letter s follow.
2h06
